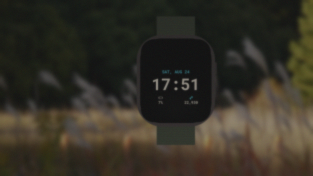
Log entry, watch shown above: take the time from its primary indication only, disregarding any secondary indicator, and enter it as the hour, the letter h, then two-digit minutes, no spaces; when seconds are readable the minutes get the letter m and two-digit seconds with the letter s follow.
17h51
